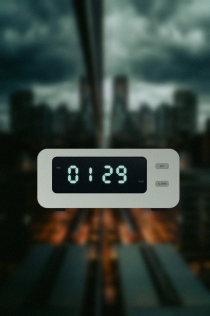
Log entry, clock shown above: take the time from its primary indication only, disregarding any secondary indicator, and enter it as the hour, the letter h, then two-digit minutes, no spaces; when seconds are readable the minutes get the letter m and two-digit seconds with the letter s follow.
1h29
